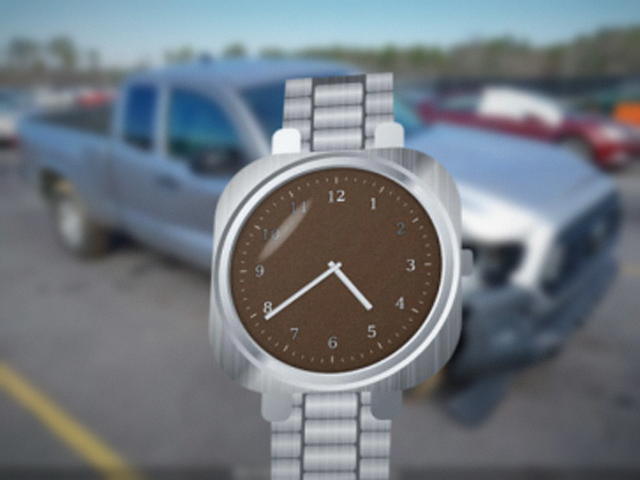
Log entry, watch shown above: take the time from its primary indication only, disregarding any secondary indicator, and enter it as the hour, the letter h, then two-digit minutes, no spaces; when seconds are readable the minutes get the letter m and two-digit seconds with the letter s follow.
4h39
